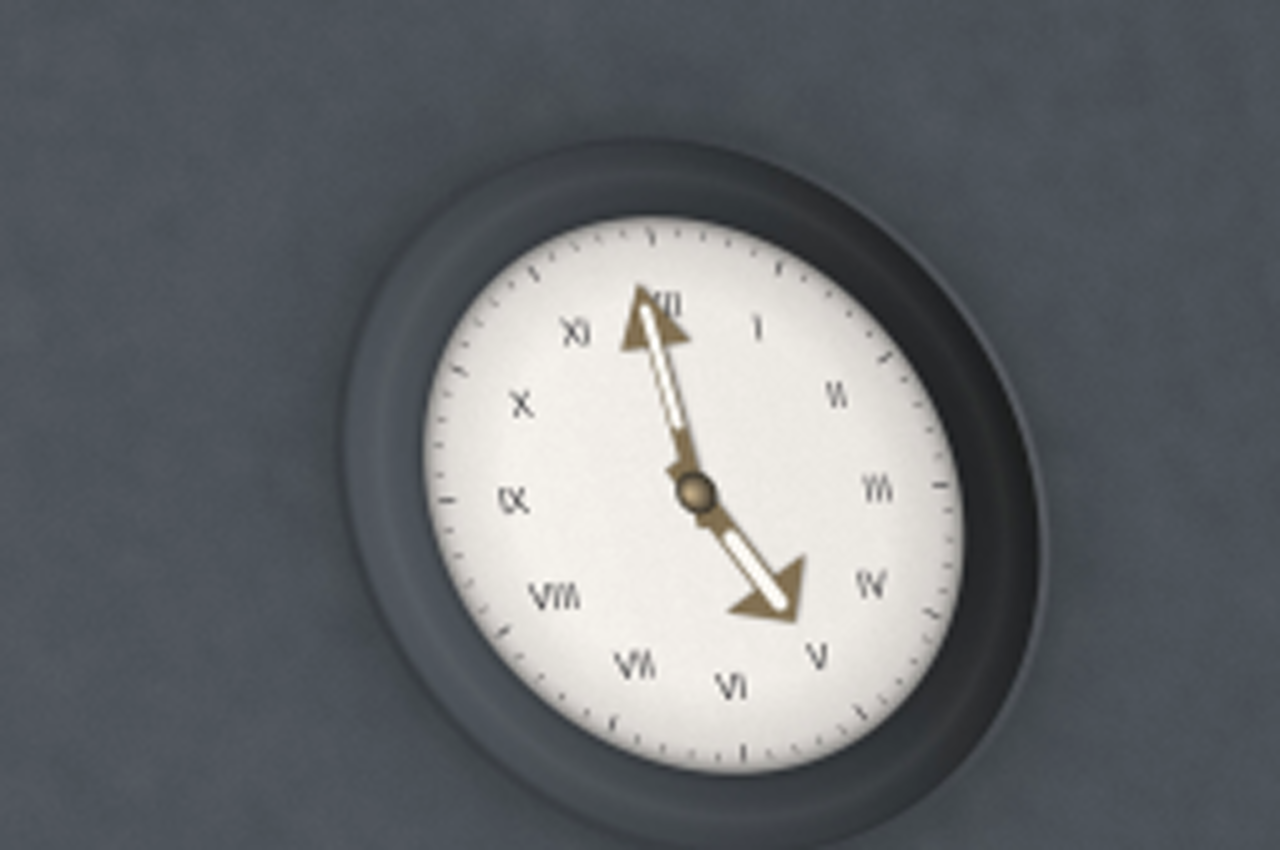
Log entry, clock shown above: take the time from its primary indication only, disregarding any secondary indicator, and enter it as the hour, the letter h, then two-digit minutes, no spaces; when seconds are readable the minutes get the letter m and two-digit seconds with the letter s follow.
4h59
